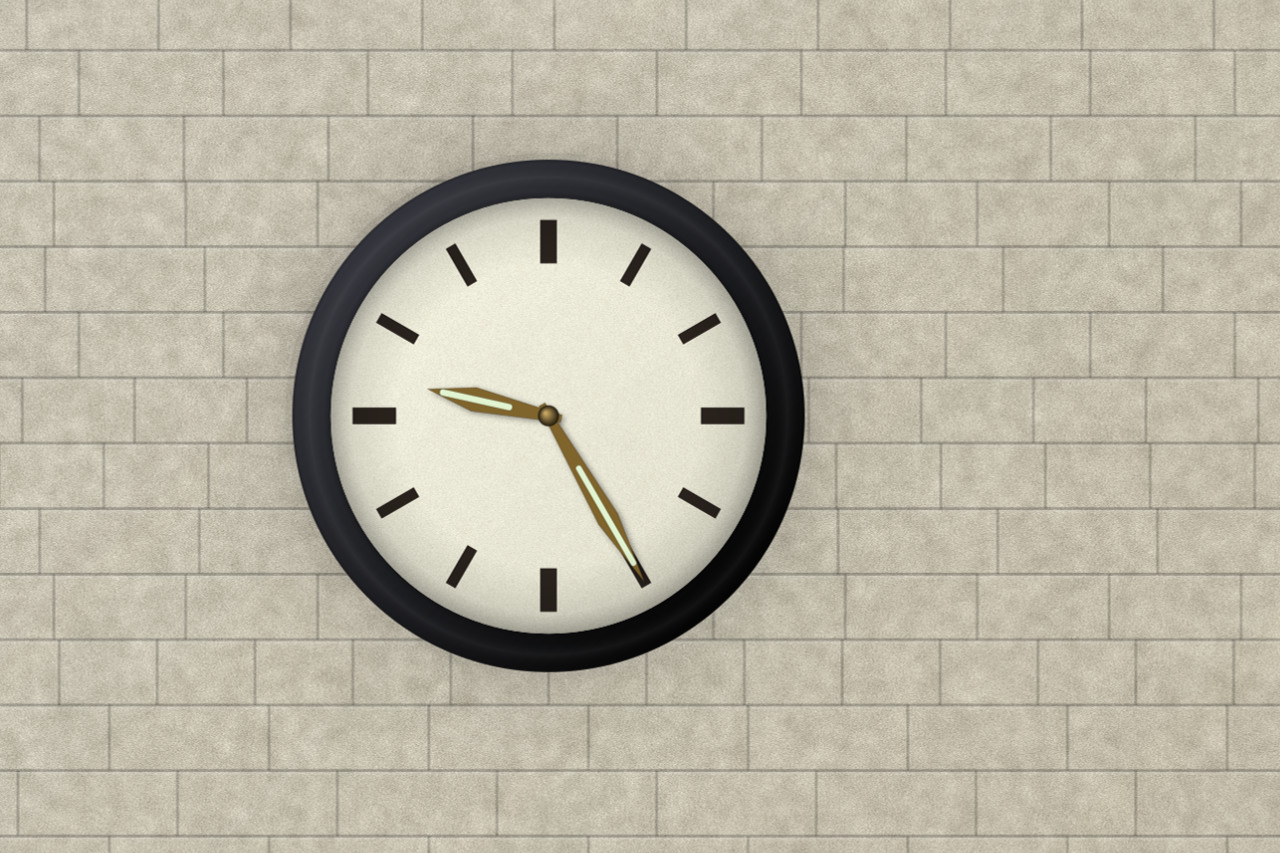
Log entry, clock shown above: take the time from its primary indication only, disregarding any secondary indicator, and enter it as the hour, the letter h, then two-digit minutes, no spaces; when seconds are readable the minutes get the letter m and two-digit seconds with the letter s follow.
9h25
